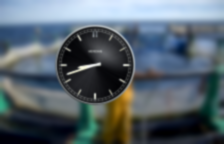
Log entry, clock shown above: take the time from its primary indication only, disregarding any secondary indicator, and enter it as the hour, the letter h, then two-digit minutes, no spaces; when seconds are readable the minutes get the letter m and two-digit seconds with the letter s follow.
8h42
